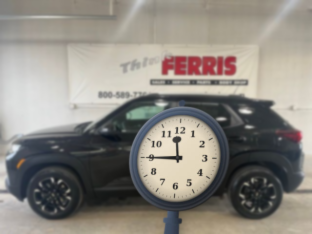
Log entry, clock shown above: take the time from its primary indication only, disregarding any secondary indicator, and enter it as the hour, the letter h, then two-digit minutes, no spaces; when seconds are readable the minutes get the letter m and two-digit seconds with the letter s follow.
11h45
